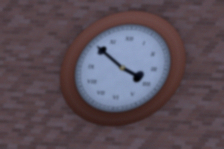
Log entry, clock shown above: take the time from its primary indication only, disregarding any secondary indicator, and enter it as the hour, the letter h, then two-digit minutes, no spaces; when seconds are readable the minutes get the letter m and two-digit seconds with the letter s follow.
3h51
